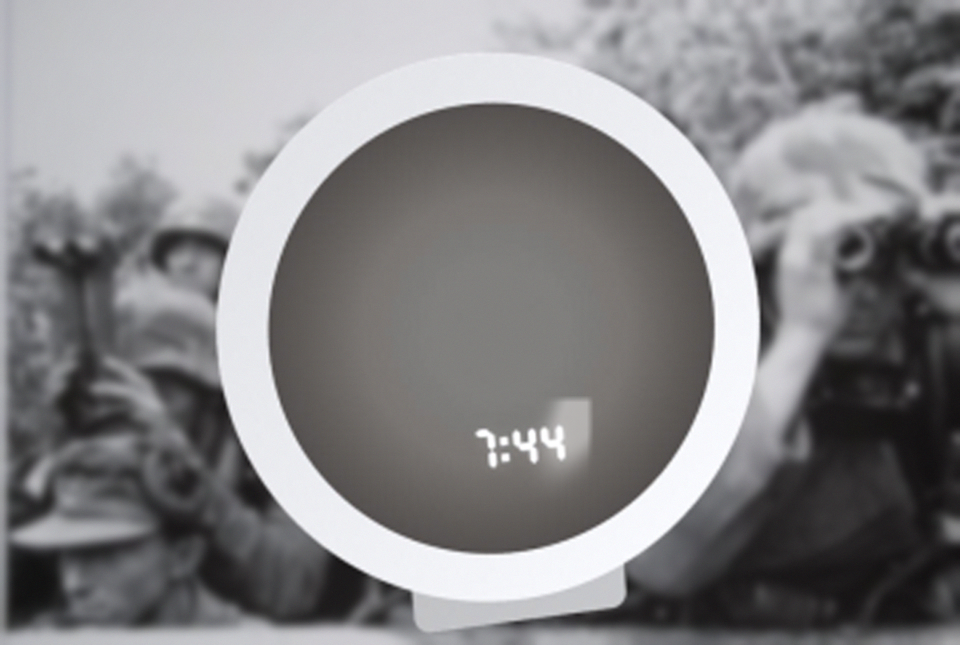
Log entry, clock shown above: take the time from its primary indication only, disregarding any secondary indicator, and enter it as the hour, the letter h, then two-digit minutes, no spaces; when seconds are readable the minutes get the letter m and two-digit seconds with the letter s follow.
7h44
